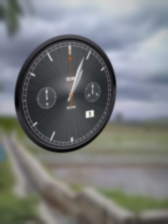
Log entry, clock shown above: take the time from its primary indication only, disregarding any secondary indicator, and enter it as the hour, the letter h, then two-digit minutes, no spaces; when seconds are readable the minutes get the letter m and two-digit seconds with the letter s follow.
1h04
